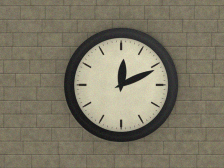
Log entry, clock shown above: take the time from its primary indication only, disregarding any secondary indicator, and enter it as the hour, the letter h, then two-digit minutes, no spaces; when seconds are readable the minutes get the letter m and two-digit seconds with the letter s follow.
12h11
